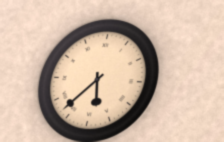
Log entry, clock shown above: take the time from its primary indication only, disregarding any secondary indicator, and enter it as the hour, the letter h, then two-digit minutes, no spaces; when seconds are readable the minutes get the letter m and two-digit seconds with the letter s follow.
5h37
